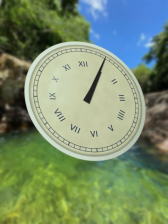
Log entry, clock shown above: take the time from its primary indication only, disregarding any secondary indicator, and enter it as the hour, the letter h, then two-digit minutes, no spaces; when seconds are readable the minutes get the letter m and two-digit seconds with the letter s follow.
1h05
